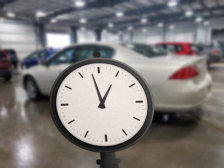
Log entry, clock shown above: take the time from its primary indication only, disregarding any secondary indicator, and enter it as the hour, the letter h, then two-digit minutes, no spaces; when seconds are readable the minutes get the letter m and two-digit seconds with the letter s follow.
12h58
